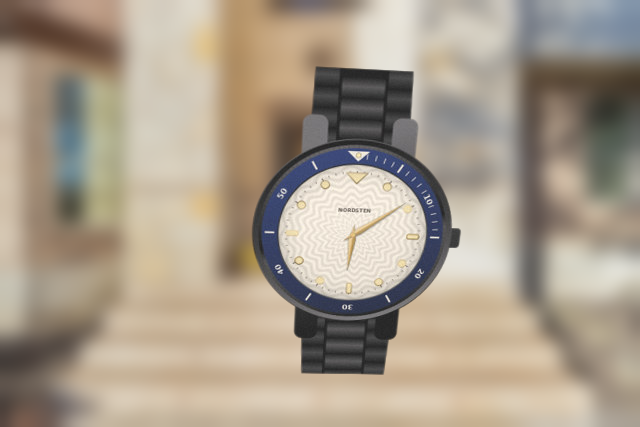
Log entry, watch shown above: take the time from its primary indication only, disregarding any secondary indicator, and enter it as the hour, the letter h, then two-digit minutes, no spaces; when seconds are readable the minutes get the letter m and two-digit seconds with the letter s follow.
6h09
